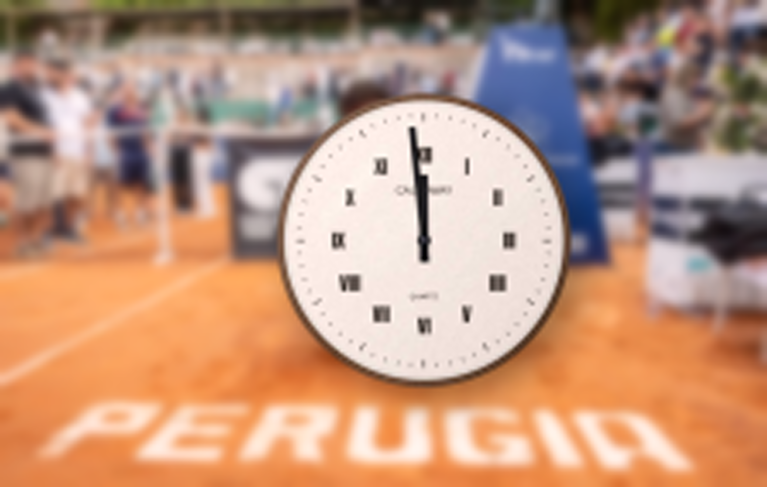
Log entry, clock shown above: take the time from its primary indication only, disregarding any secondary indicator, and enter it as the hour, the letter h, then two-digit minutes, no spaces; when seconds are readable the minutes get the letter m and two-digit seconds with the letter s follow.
11h59
